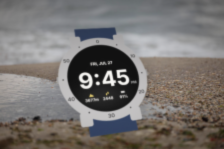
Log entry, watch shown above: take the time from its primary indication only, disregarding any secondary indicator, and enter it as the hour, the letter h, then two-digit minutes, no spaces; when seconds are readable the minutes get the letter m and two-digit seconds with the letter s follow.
9h45
